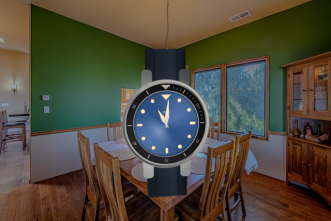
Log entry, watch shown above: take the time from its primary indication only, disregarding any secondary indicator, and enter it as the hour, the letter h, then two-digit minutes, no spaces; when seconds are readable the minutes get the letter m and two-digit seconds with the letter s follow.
11h01
